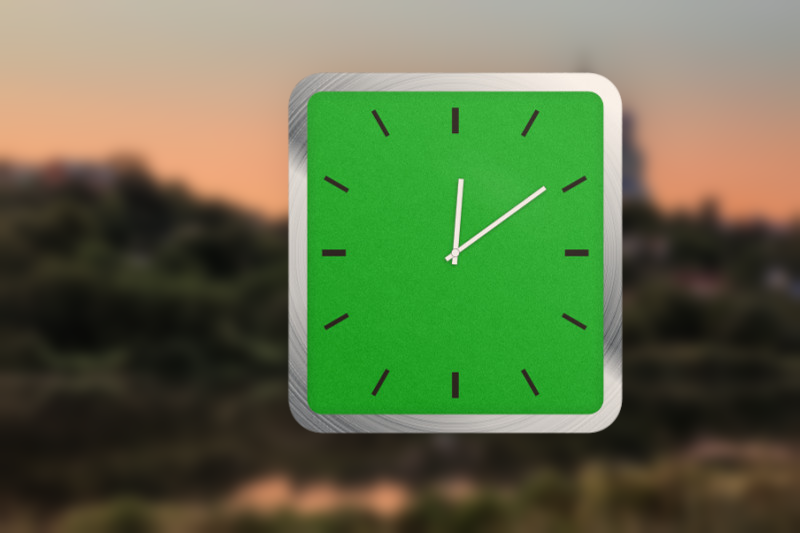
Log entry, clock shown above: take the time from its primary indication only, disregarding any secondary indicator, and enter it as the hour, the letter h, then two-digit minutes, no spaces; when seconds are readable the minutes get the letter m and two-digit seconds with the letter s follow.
12h09
